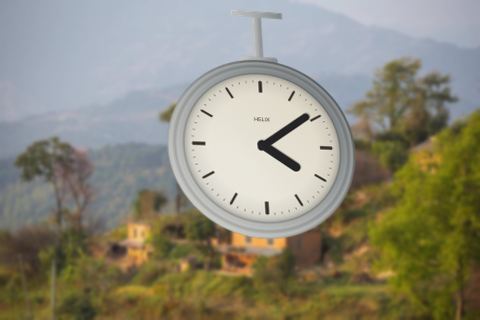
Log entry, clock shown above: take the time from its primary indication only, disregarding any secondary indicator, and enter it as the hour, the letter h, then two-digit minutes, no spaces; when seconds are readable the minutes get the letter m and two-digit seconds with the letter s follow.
4h09
